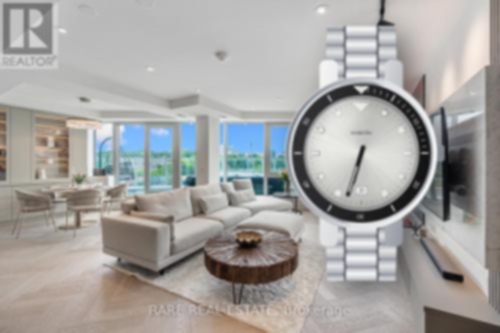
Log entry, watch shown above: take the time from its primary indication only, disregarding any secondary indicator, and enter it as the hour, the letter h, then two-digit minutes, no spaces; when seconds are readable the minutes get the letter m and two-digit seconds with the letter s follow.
6h33
